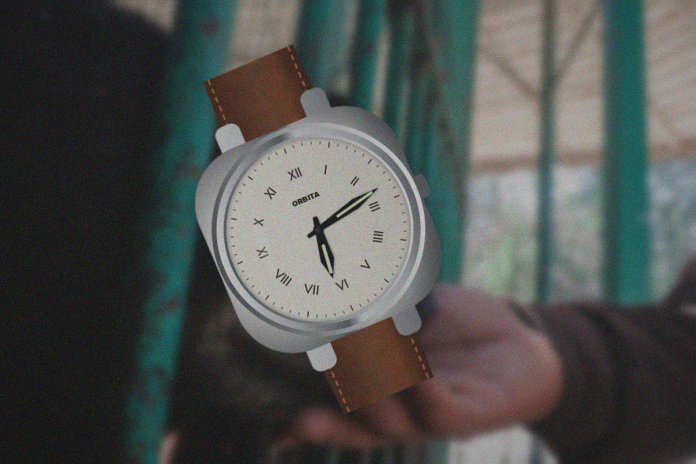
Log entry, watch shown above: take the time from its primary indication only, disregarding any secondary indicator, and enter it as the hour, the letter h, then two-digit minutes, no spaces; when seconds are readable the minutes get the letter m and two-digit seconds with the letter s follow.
6h13
